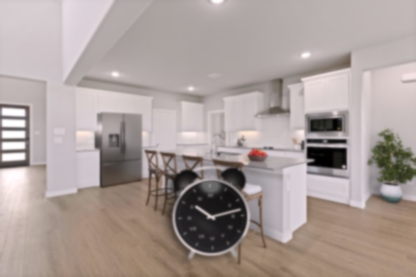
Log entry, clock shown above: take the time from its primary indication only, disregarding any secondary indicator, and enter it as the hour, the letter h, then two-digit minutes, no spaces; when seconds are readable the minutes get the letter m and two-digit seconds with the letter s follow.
10h13
